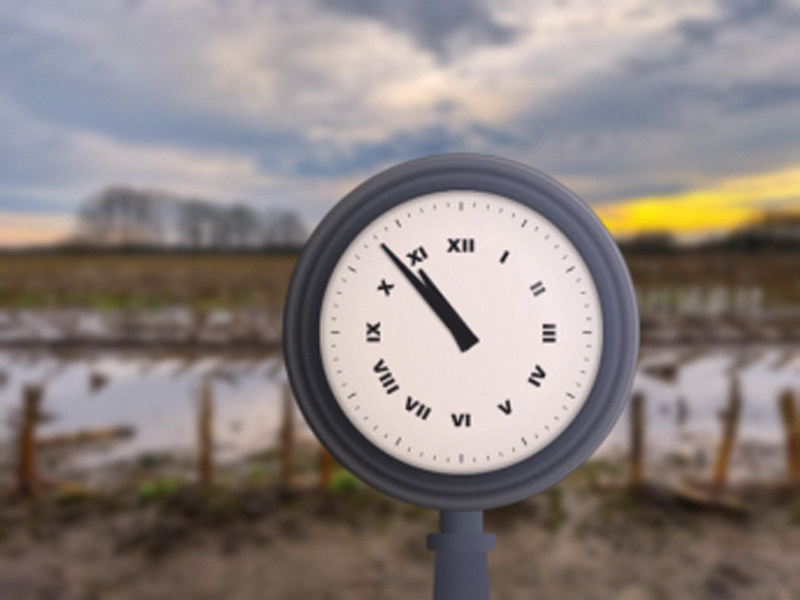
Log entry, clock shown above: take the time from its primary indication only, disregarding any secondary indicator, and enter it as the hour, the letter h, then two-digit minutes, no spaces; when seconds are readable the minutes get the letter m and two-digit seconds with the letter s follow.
10h53
